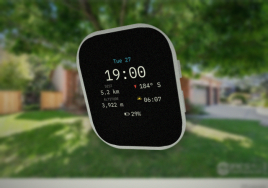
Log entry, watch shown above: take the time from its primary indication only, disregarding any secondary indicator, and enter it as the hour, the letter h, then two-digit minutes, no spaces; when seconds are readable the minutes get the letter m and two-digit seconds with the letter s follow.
19h00
